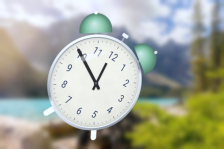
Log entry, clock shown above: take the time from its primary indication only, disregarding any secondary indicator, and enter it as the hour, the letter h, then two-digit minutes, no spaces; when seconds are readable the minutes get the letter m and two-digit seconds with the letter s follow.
11h50
